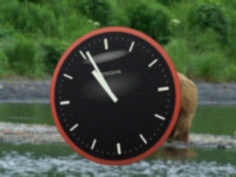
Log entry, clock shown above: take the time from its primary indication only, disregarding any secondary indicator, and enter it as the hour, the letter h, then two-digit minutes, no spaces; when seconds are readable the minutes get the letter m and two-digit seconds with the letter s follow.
10h56
